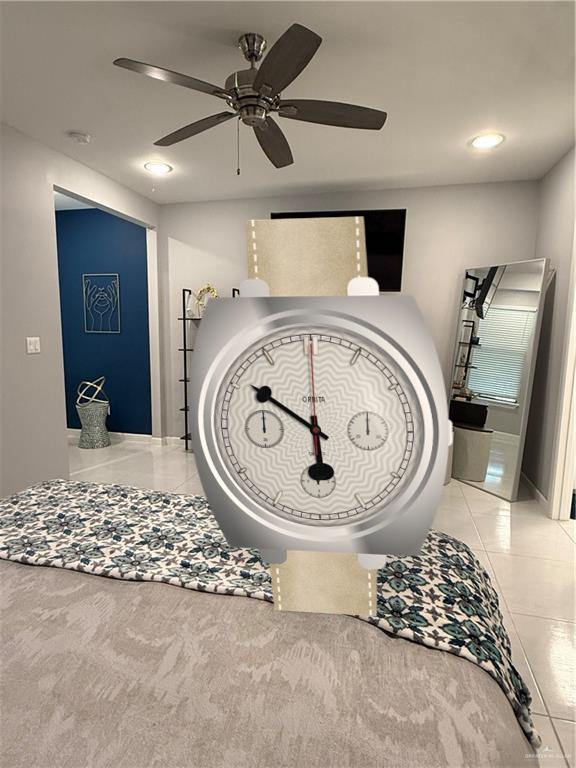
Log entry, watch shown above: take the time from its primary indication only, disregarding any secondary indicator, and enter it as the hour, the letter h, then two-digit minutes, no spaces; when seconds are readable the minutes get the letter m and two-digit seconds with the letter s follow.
5h51
